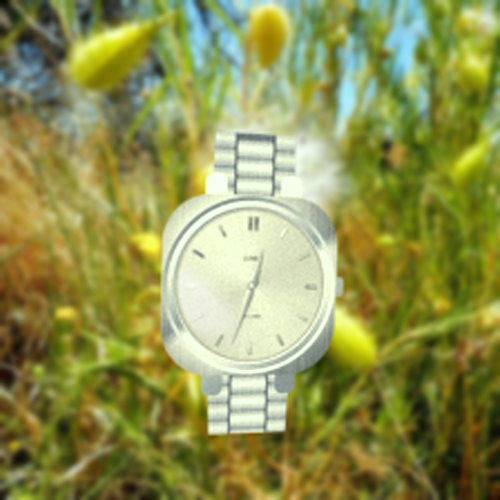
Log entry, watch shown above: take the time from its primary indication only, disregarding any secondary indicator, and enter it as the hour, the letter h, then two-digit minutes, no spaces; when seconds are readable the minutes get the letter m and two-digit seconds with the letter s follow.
12h33
